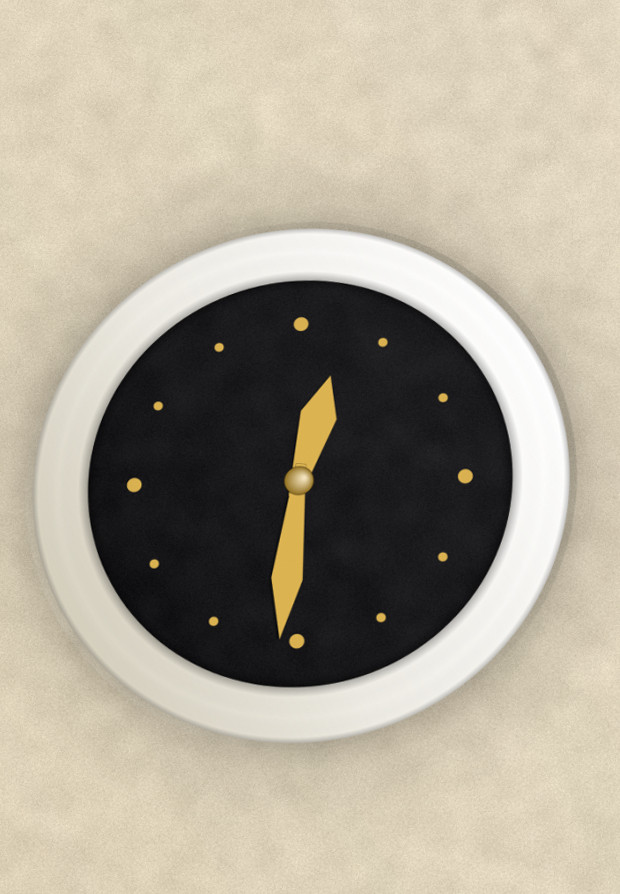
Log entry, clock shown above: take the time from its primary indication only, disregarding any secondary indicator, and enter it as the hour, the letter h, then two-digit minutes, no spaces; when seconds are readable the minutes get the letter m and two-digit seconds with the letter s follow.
12h31
